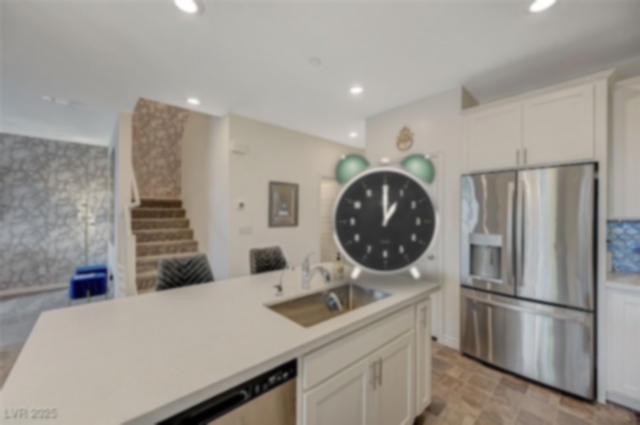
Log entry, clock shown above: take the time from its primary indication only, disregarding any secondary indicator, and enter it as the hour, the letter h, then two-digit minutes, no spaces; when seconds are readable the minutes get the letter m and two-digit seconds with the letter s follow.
1h00
